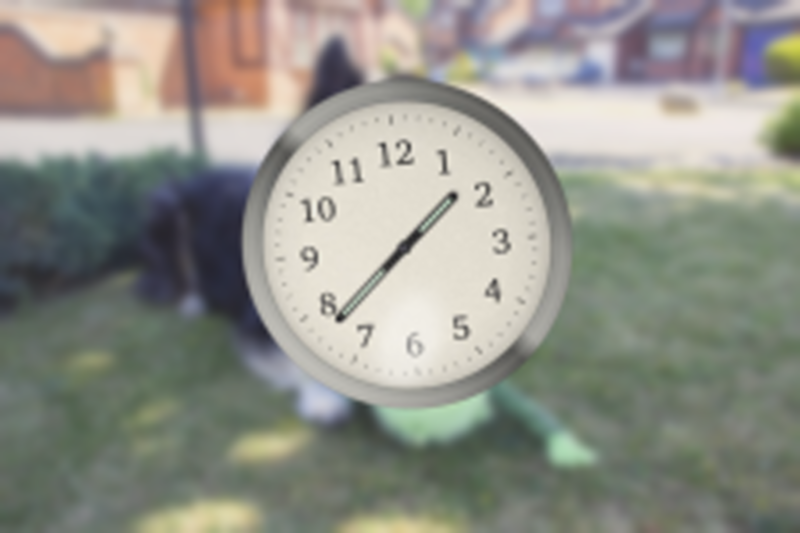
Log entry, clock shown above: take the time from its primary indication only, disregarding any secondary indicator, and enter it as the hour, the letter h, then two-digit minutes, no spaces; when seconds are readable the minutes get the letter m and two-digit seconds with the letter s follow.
1h38
